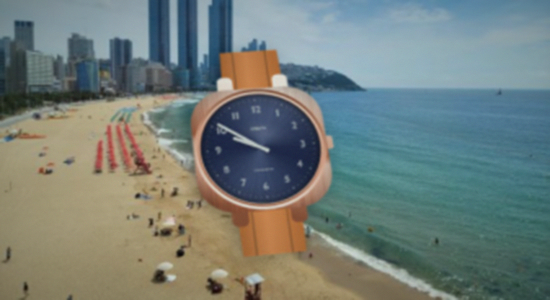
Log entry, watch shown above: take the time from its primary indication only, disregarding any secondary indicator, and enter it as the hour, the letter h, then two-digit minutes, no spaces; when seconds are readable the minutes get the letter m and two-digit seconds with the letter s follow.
9h51
